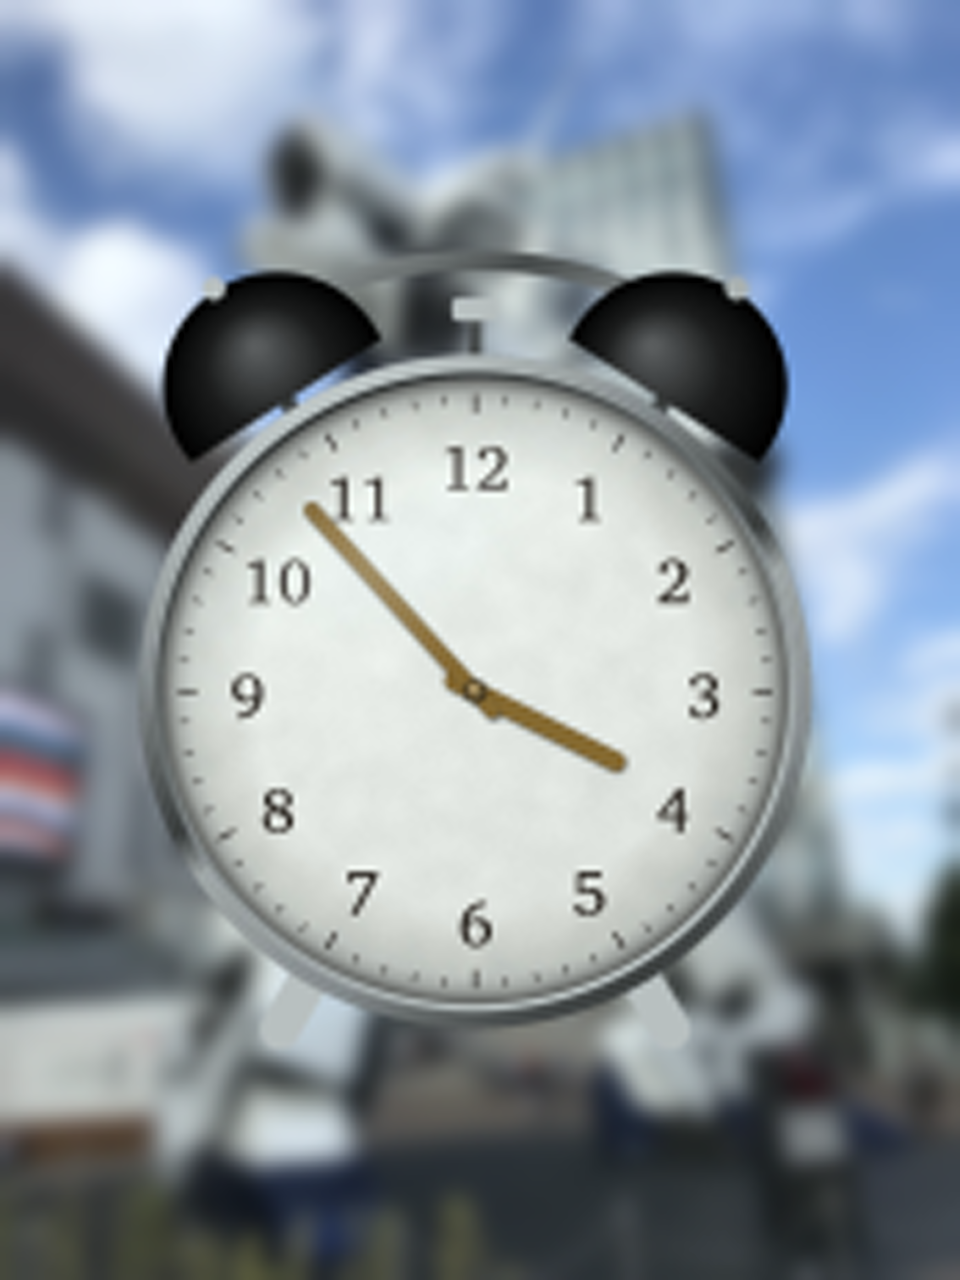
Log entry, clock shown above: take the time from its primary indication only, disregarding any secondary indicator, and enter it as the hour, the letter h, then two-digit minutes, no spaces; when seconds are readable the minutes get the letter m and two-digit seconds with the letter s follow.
3h53
